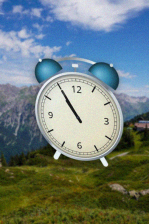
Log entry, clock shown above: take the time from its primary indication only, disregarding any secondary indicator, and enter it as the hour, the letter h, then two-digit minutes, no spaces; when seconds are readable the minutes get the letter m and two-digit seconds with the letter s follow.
10h55
